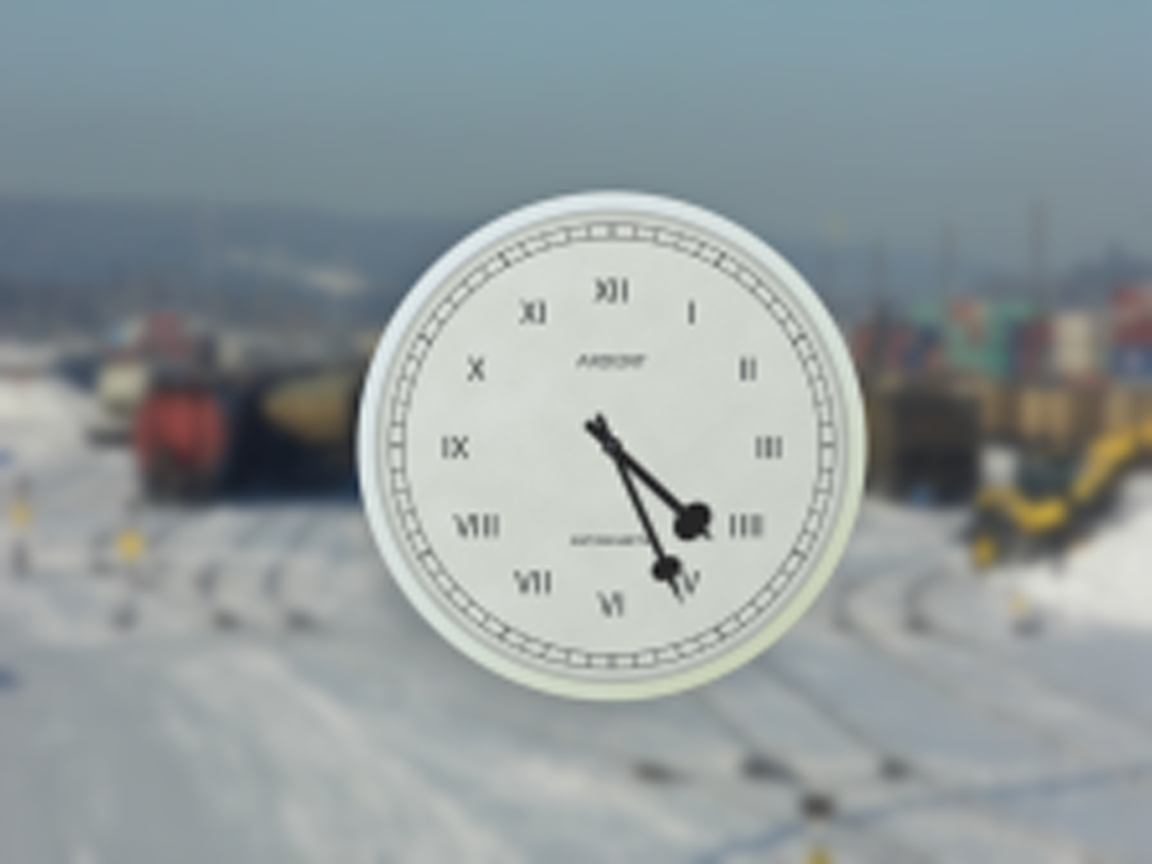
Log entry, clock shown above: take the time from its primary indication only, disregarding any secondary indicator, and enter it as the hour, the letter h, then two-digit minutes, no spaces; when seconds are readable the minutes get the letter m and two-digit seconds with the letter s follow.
4h26
